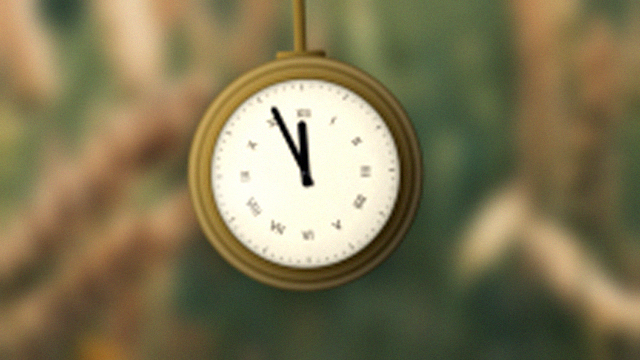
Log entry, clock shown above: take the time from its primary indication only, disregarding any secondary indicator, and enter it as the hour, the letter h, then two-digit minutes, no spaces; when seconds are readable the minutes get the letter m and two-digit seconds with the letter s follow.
11h56
